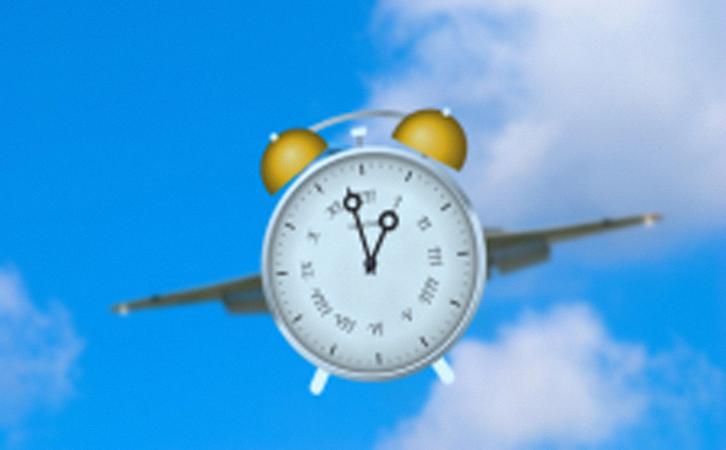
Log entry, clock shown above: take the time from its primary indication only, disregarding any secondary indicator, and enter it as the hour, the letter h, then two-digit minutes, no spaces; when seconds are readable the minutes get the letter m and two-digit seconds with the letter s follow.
12h58
